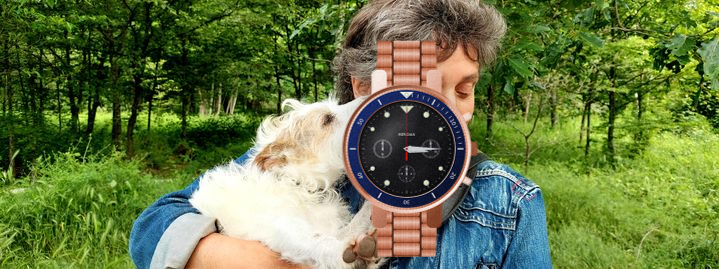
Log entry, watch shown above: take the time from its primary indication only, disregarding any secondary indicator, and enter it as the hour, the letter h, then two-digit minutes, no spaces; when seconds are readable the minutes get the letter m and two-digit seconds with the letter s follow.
3h15
